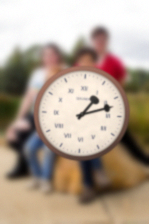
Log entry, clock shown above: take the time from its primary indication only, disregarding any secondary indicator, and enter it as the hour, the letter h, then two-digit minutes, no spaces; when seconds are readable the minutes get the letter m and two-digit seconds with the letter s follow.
1h12
